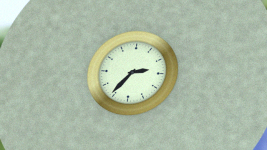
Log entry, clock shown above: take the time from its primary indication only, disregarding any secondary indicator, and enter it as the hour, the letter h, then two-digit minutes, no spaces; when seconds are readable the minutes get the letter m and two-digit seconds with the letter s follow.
2h36
